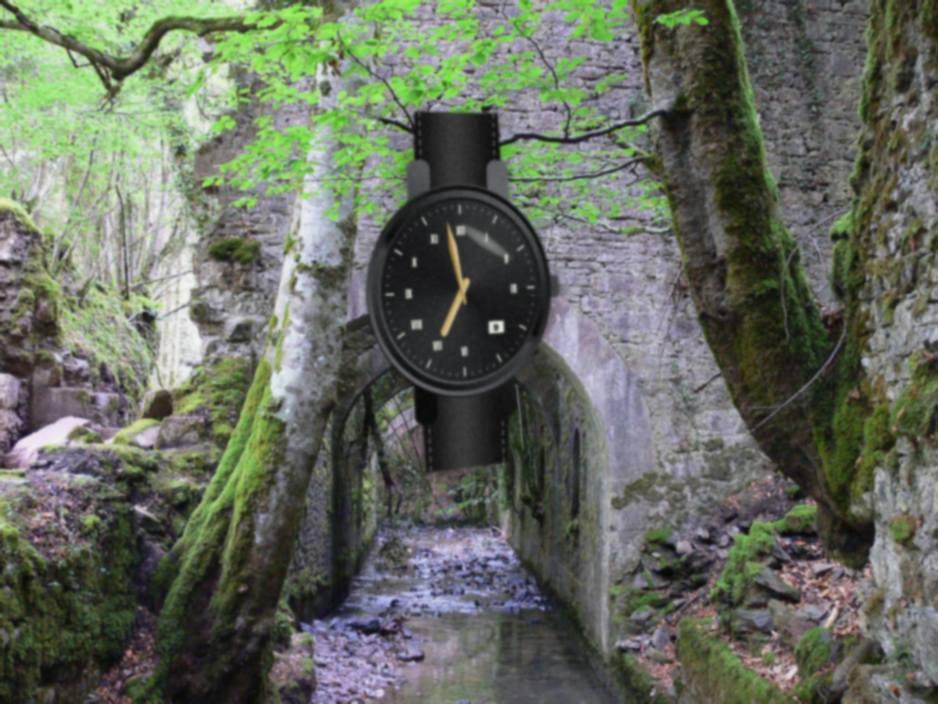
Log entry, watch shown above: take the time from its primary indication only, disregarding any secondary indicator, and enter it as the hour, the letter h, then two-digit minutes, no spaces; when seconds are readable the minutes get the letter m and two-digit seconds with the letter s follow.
6h58
